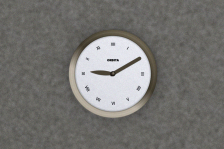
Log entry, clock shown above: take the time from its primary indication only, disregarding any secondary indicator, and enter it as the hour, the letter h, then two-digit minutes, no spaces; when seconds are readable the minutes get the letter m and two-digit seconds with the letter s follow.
9h10
